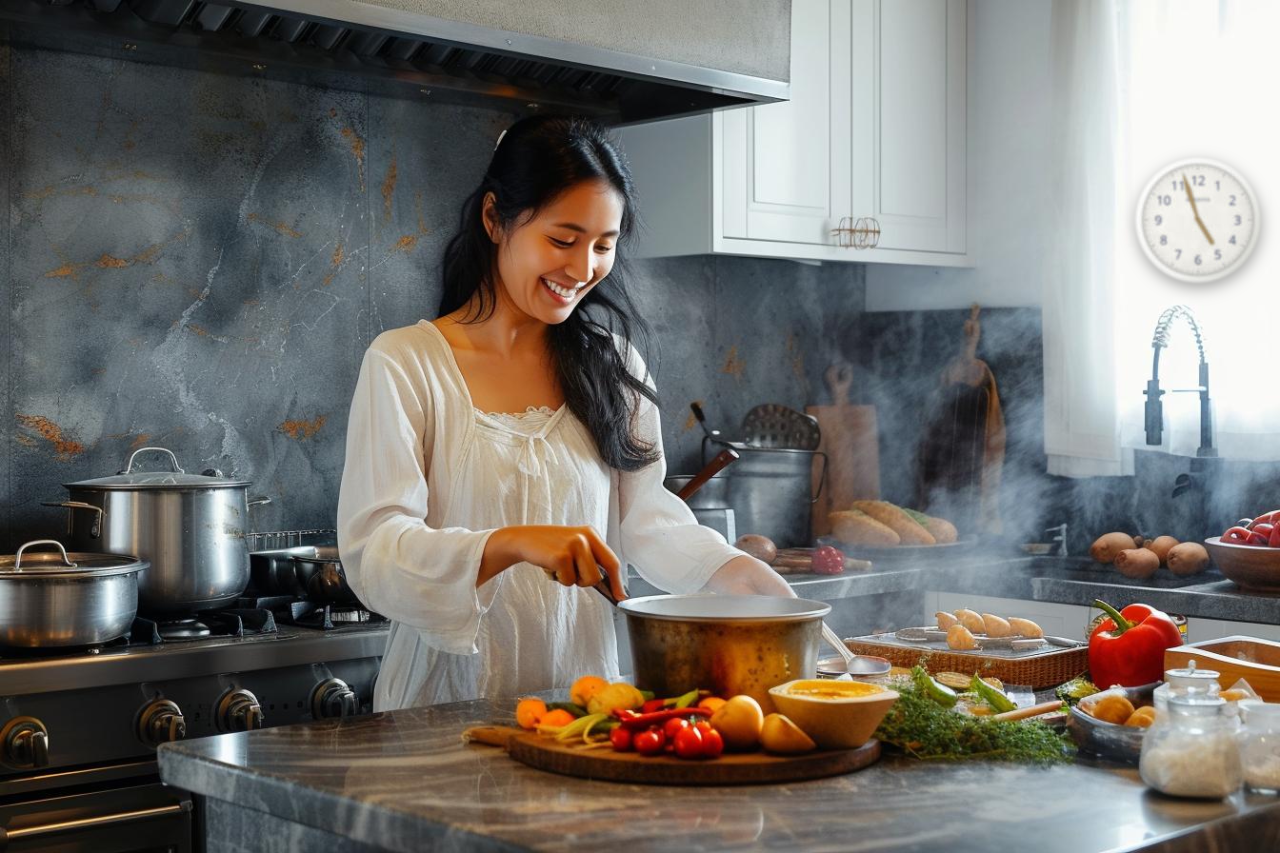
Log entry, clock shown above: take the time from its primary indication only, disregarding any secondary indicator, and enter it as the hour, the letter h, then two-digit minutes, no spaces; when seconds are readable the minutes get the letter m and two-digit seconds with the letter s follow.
4h57
